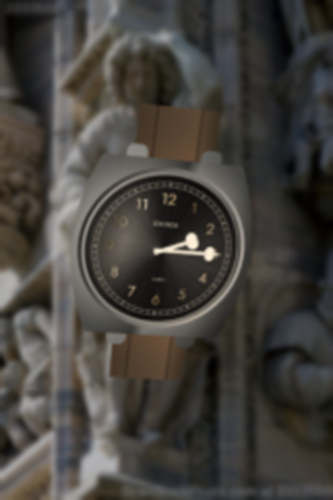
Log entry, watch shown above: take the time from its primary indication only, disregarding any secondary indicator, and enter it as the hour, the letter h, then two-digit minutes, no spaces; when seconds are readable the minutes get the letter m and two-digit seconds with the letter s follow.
2h15
